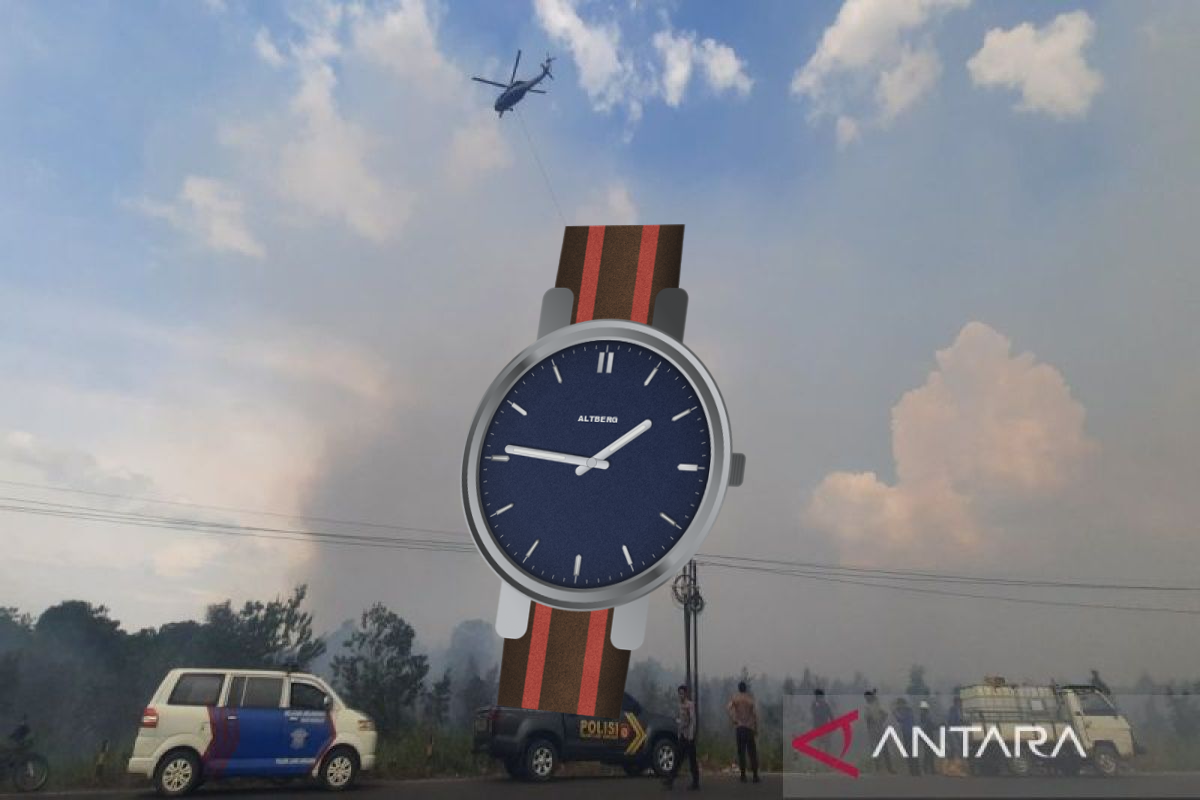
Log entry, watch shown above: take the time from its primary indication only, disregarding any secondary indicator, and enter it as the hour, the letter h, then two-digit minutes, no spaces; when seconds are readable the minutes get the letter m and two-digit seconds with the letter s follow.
1h46
